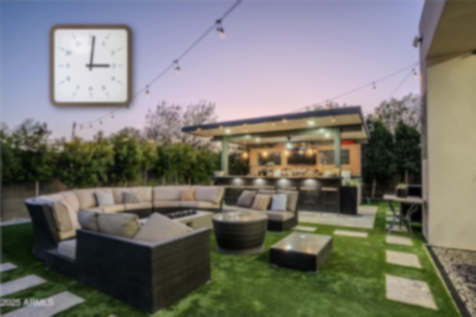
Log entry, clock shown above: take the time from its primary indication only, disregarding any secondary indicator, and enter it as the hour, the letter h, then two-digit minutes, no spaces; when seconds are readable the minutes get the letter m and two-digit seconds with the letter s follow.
3h01
